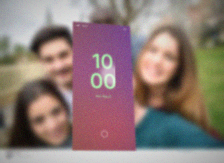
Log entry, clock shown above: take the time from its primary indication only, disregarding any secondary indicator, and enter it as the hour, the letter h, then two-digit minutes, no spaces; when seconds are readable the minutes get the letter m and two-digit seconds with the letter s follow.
10h00
